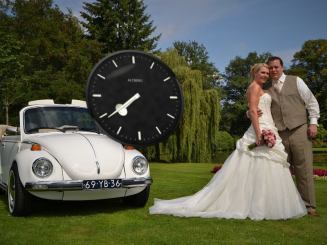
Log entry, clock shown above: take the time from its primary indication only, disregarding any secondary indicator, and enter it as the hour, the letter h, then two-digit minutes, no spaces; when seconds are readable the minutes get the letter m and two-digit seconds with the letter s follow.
7h39
